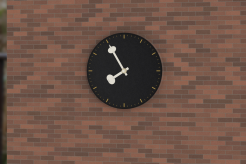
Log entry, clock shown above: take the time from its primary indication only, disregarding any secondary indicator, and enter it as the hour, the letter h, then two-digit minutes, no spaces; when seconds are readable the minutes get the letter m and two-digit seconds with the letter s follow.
7h55
